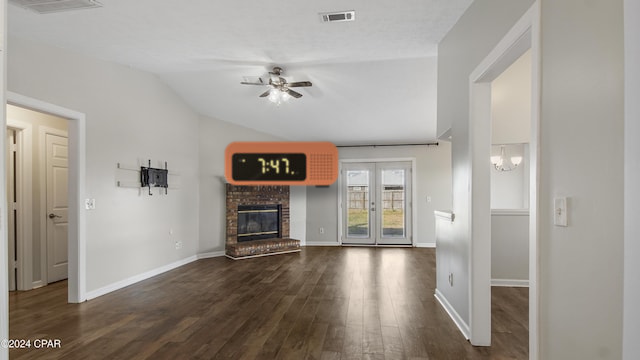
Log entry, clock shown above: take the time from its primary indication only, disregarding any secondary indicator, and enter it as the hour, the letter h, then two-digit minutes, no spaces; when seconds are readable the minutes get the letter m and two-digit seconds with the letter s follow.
7h47
